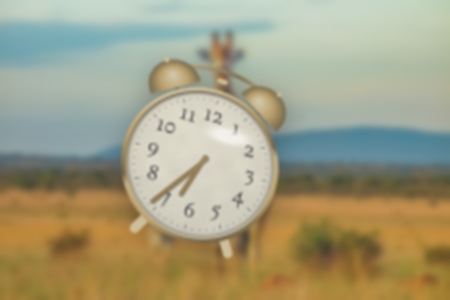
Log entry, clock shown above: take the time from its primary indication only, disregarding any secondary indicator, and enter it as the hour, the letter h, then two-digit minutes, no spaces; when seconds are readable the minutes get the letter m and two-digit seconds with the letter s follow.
6h36
